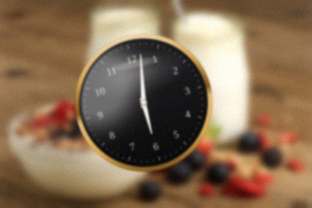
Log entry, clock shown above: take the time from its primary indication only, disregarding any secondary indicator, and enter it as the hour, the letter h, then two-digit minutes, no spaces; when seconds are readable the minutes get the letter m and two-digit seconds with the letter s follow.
6h02
